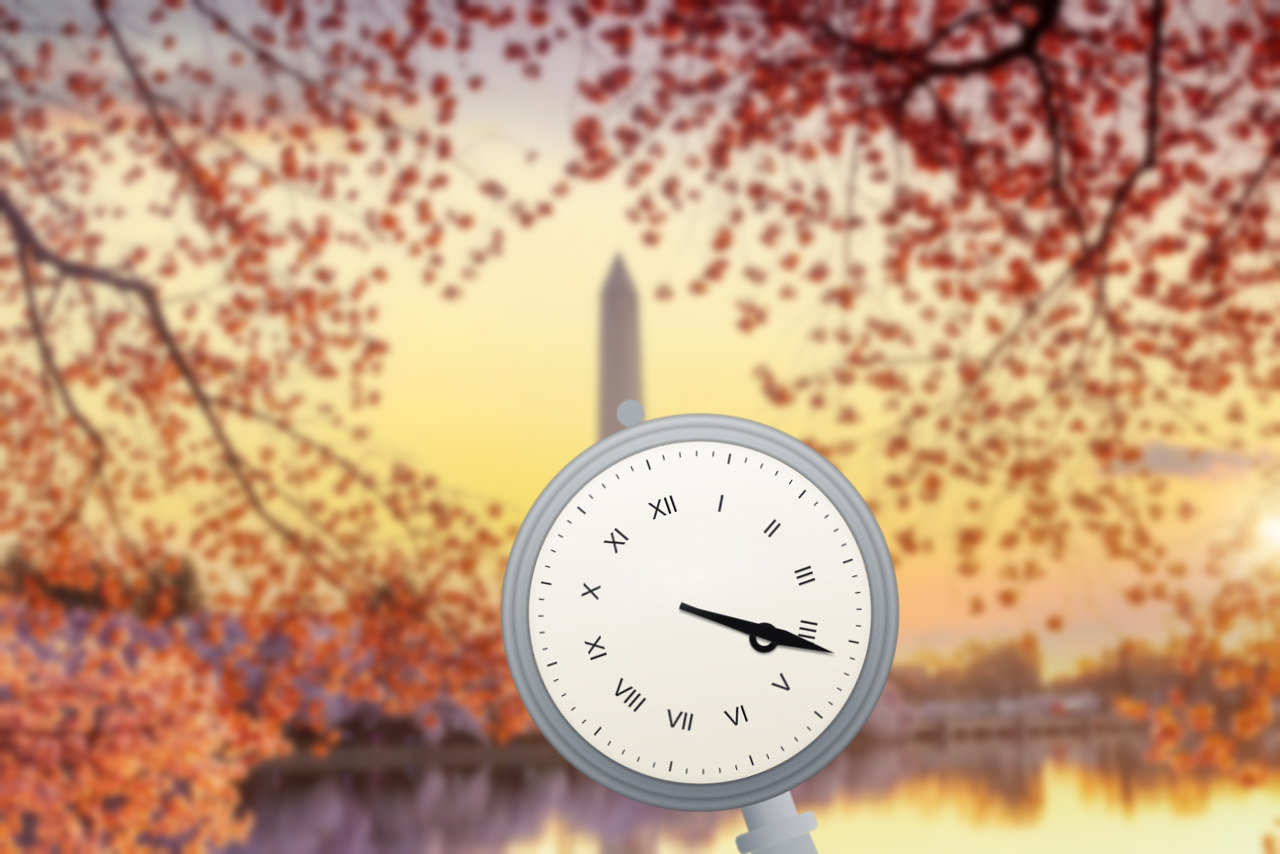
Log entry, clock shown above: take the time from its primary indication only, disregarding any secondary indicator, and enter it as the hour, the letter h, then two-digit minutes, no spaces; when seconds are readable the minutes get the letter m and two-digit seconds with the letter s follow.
4h21
